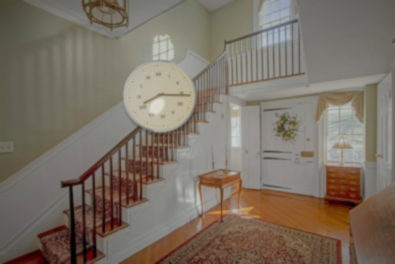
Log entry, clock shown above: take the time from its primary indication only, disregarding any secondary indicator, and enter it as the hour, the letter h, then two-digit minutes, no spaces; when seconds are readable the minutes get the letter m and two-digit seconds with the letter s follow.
8h16
